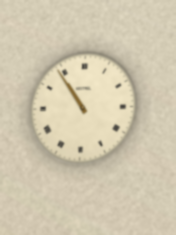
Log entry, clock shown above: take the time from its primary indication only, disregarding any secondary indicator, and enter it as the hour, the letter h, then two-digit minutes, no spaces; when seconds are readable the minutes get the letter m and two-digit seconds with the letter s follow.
10h54
